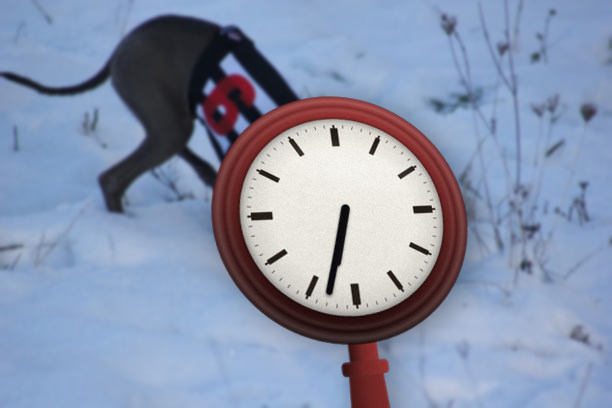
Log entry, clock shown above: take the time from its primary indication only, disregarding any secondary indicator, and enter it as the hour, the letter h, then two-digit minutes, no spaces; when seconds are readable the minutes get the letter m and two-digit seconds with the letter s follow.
6h33
